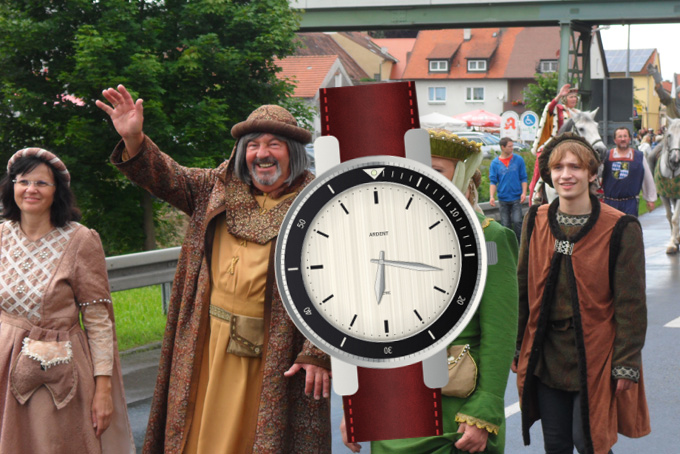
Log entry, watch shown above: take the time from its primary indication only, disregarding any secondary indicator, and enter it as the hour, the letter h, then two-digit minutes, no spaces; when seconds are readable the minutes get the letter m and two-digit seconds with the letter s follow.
6h17
